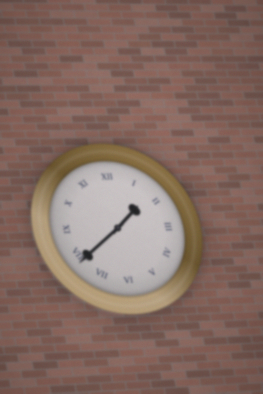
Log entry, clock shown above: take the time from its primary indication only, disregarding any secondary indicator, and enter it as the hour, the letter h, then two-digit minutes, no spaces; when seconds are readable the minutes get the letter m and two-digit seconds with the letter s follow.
1h39
